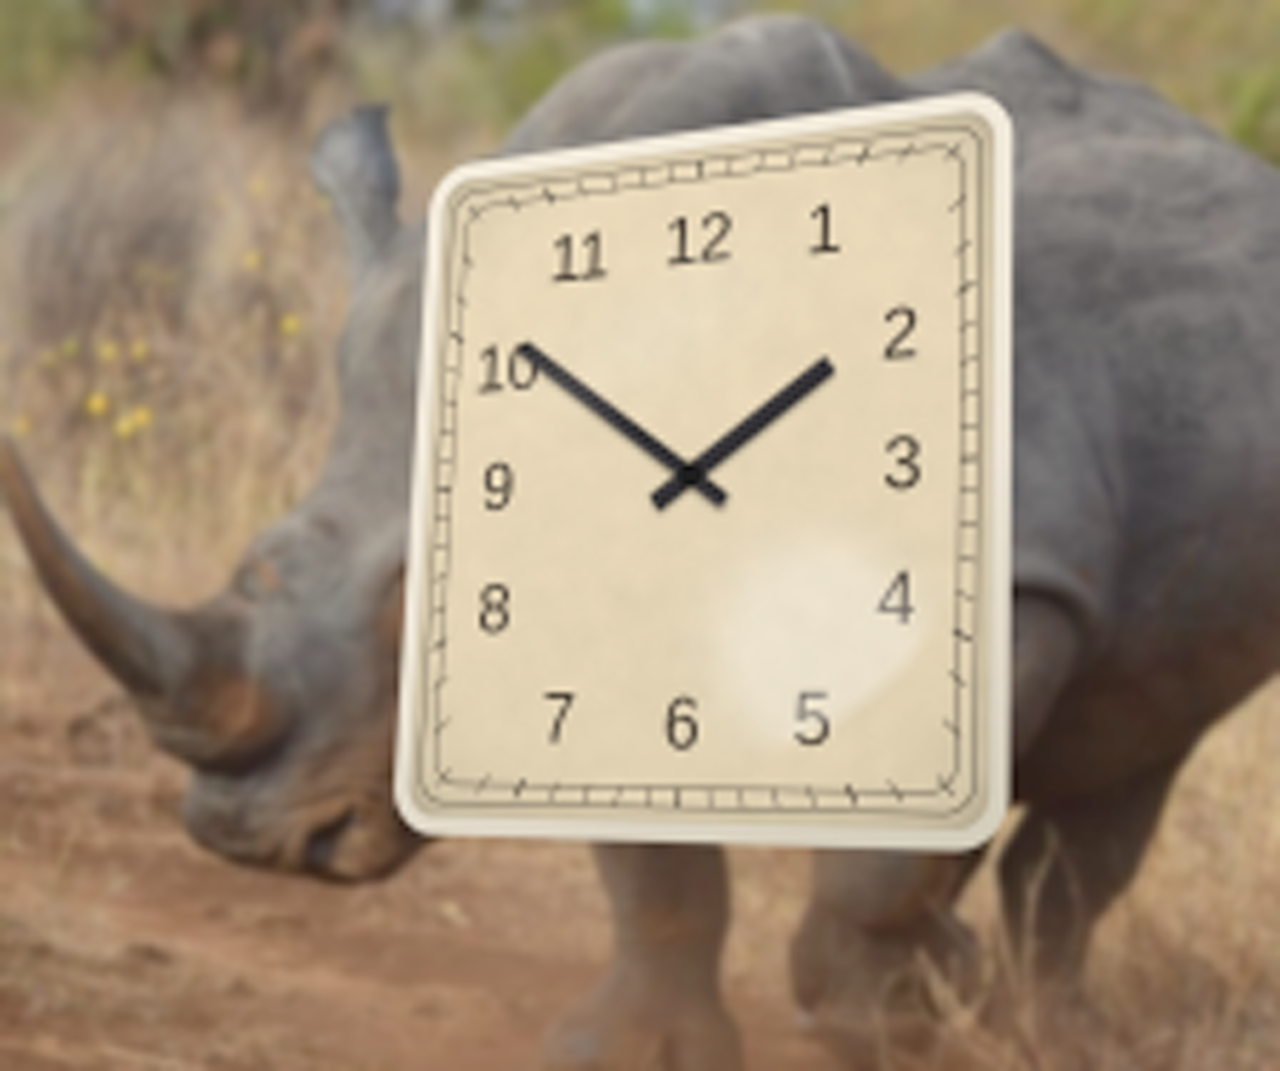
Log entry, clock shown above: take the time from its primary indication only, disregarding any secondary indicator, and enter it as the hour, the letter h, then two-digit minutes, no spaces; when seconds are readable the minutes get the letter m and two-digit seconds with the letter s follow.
1h51
